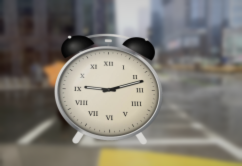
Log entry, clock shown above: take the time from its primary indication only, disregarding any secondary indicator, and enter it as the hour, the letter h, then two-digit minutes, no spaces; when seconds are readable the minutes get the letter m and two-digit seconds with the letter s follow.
9h12
